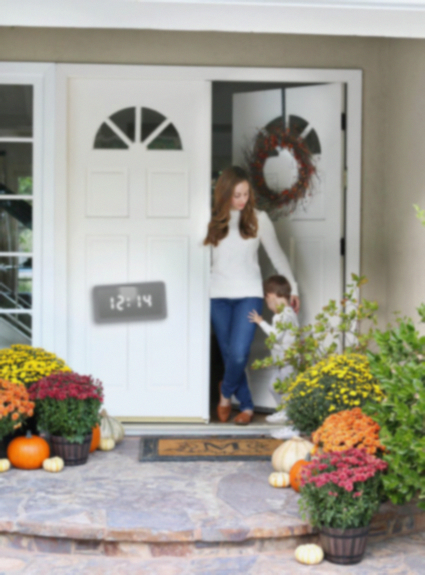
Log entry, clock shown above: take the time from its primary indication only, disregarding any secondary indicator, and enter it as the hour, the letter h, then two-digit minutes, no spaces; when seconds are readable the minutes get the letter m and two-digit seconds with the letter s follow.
12h14
